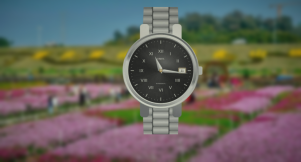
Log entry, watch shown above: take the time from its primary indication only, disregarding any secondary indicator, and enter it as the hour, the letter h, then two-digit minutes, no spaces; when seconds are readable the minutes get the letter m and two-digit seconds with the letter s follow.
11h16
